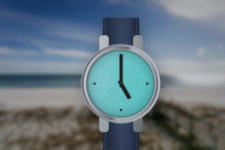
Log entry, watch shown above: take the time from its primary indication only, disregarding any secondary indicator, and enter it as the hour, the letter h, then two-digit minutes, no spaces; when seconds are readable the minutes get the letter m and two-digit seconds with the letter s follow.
5h00
